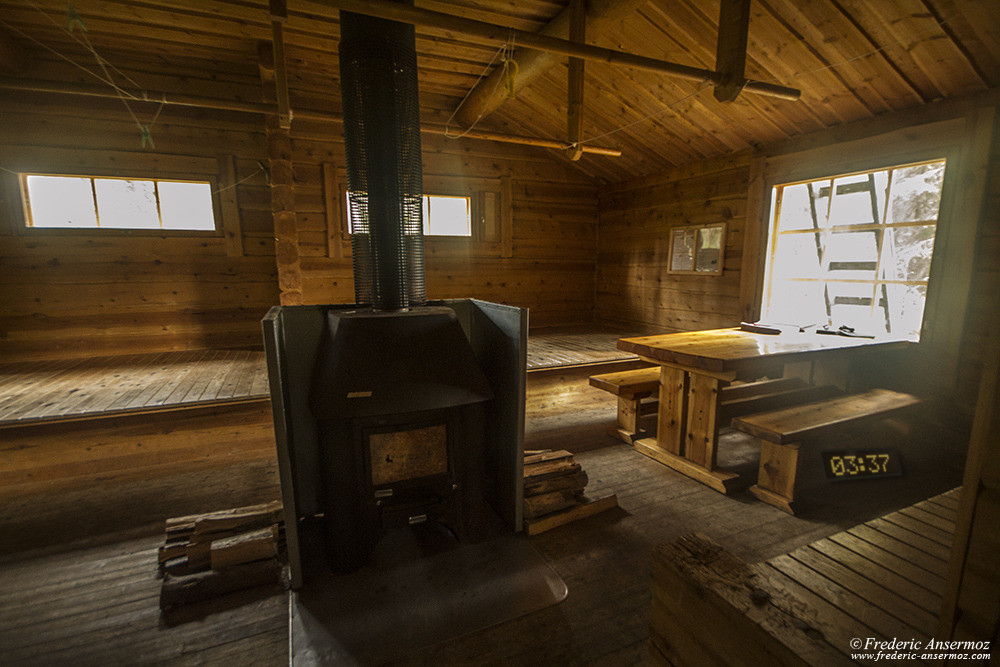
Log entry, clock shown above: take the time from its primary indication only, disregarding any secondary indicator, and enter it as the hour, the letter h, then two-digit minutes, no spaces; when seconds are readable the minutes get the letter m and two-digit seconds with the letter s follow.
3h37
